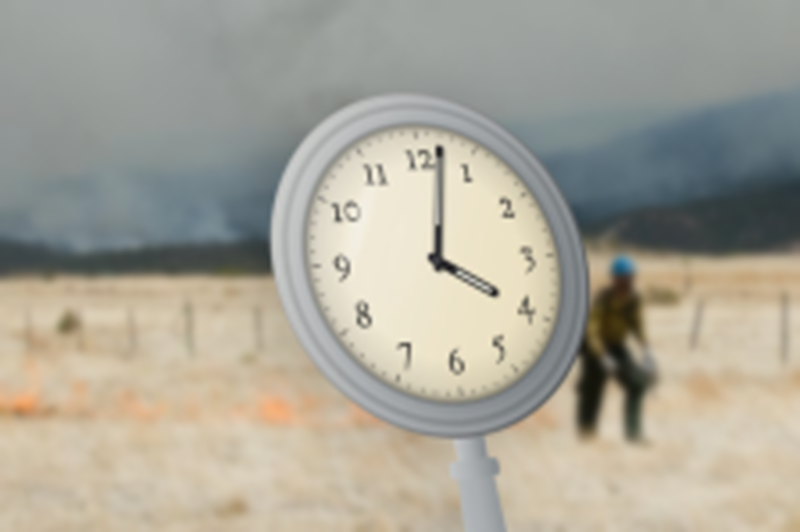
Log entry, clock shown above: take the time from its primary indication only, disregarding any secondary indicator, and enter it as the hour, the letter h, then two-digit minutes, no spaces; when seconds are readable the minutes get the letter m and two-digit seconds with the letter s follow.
4h02
